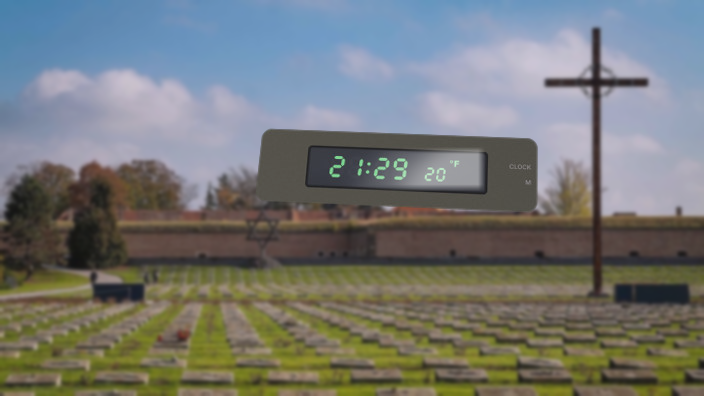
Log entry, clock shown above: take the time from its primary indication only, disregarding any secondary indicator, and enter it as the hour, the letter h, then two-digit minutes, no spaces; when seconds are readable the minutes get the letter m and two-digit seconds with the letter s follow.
21h29
